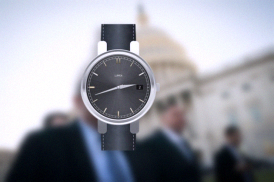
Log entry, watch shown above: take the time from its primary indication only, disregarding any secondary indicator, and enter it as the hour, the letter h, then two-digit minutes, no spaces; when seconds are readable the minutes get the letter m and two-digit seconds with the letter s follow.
2h42
